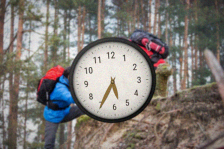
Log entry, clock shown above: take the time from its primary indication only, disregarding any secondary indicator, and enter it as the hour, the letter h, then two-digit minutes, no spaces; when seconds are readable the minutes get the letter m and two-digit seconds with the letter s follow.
5h35
